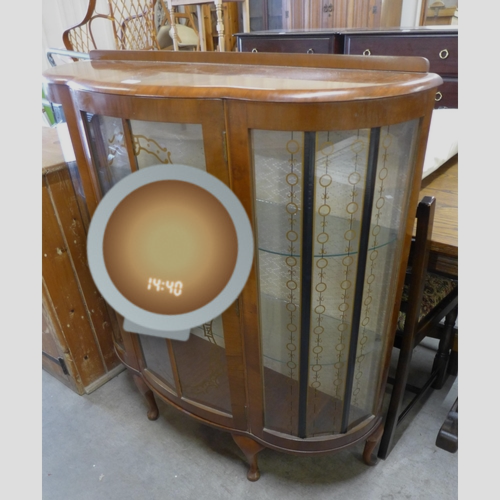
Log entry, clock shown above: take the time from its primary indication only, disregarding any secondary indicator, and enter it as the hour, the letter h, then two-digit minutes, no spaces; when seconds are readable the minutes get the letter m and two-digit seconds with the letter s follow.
14h40
